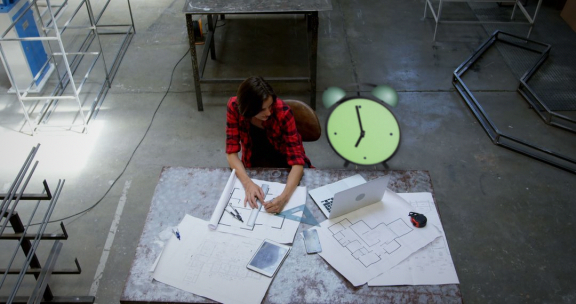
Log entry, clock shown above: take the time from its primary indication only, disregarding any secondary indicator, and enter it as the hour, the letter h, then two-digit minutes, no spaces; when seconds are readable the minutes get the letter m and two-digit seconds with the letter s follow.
6h59
